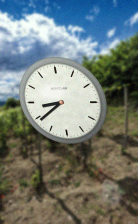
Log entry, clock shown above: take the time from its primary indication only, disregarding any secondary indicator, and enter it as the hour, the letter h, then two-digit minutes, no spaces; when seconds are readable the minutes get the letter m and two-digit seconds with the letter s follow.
8h39
